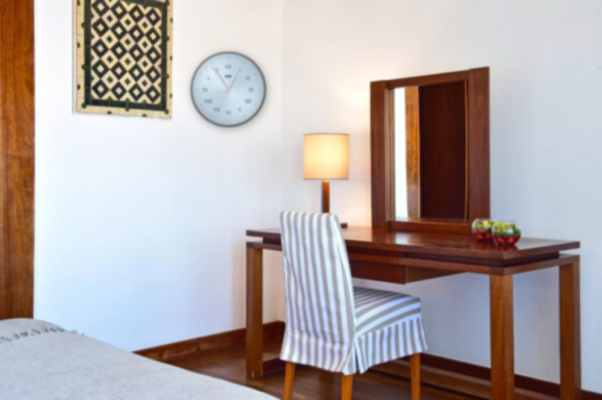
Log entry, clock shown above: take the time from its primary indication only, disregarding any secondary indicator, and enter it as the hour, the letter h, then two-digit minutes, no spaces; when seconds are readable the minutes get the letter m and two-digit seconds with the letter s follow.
12h54
